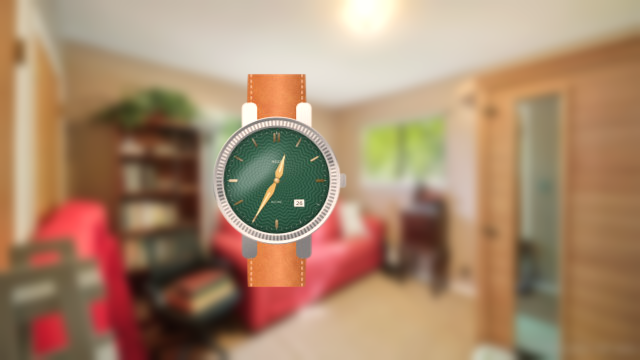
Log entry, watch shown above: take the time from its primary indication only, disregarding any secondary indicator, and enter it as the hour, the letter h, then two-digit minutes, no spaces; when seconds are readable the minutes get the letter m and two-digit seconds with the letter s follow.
12h35
